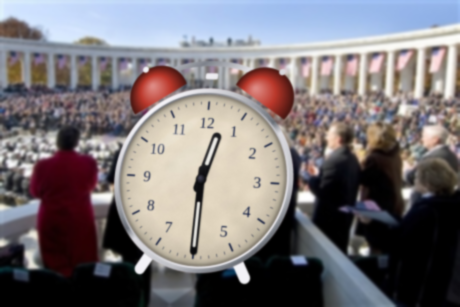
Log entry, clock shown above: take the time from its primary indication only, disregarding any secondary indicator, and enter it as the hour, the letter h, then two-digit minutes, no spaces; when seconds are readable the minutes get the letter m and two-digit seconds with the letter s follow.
12h30
